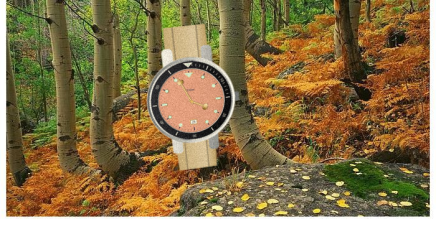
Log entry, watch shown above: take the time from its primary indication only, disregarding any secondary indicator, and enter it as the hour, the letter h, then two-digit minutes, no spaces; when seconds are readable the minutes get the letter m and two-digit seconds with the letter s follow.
3h56
